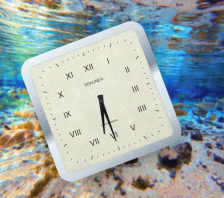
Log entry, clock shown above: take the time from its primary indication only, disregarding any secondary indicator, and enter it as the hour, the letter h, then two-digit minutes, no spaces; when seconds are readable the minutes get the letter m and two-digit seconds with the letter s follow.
6h30
